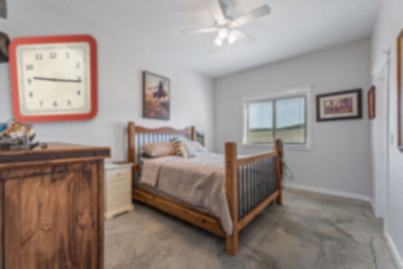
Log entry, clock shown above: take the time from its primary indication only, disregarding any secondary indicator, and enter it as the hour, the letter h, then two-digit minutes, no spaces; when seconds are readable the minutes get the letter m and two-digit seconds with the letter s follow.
9h16
